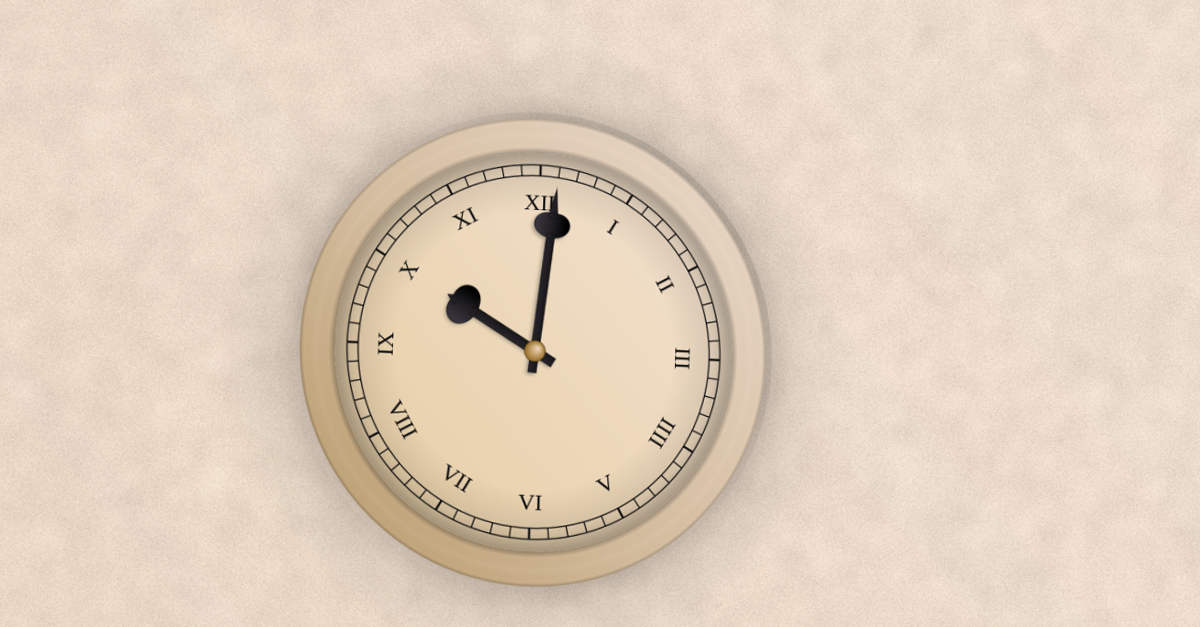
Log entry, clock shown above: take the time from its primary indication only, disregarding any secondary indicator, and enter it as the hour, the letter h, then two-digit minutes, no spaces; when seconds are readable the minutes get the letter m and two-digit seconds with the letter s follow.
10h01
